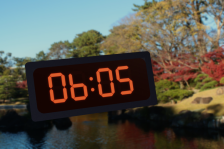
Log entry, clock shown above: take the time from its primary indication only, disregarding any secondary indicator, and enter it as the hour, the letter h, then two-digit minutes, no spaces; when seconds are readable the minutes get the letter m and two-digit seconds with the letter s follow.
6h05
